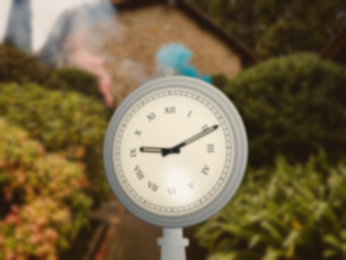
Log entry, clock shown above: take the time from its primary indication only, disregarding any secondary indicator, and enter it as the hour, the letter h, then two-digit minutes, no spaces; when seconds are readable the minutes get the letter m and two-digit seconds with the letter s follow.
9h11
